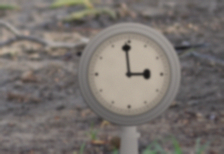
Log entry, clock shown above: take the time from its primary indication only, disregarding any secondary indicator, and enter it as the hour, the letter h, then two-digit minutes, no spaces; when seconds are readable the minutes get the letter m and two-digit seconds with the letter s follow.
2h59
